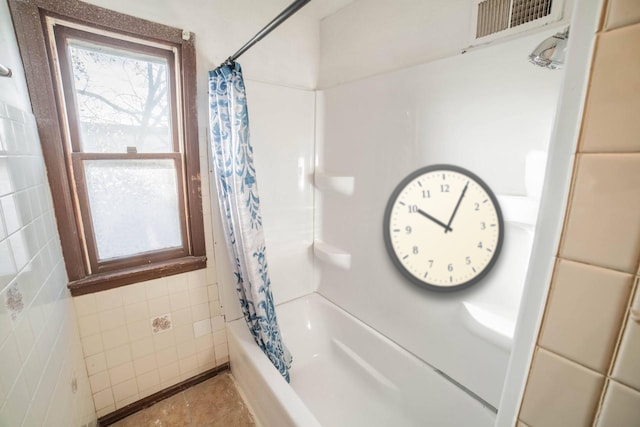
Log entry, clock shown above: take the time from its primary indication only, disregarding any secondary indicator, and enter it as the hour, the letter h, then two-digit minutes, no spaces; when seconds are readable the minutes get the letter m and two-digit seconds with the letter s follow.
10h05
